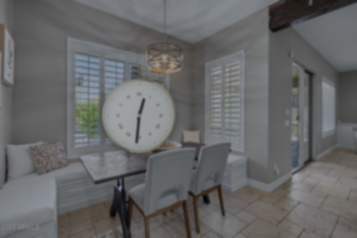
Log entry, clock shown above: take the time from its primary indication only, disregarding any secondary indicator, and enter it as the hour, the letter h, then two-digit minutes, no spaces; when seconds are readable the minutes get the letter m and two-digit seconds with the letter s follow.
12h31
